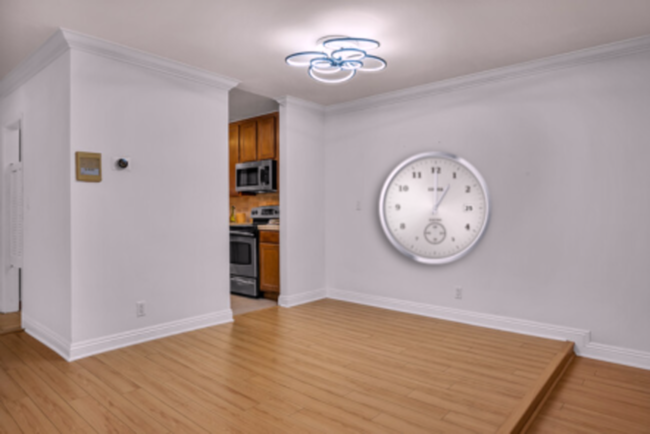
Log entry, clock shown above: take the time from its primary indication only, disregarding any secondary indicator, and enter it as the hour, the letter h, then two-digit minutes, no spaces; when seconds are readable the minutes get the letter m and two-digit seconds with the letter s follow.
1h00
